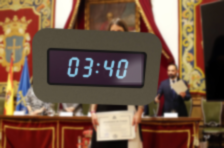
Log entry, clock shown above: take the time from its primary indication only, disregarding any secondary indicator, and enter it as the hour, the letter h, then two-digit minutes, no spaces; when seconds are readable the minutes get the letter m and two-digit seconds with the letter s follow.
3h40
